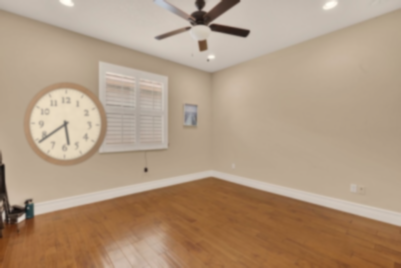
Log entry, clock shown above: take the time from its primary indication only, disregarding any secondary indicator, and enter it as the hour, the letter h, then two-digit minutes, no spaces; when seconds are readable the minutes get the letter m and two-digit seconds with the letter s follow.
5h39
